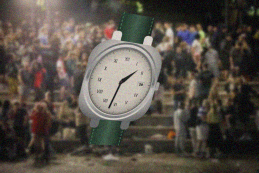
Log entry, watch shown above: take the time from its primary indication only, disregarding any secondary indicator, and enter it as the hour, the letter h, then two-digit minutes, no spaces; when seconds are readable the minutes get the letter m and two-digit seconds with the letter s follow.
1h32
